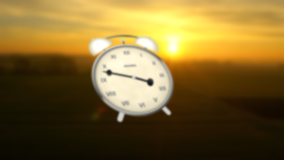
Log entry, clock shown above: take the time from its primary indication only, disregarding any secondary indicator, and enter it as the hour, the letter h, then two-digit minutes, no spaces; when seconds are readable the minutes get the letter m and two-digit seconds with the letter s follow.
3h48
